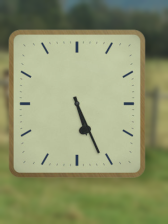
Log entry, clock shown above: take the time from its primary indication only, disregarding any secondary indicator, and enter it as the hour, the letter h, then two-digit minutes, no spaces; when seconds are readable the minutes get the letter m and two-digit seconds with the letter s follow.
5h26
